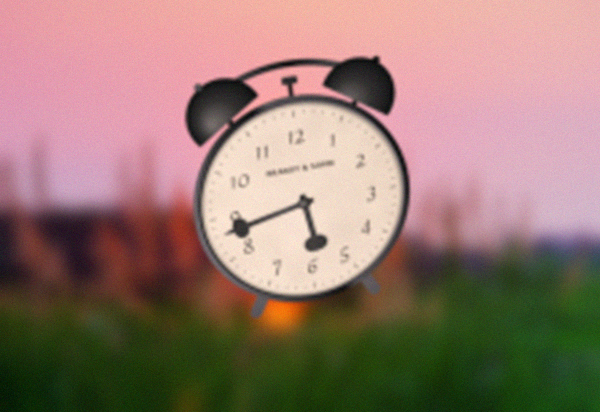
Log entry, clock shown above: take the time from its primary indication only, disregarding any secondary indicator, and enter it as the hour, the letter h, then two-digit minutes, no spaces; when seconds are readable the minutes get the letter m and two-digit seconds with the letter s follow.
5h43
